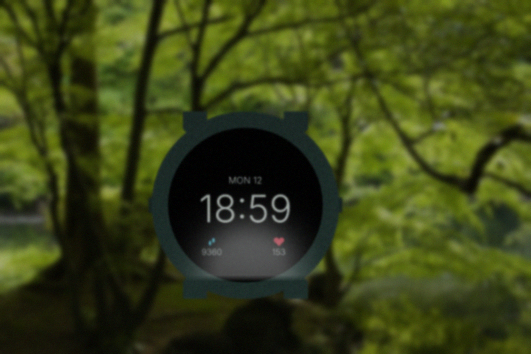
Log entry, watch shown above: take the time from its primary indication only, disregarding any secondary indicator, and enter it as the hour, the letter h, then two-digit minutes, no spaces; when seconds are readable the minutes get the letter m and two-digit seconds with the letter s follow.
18h59
